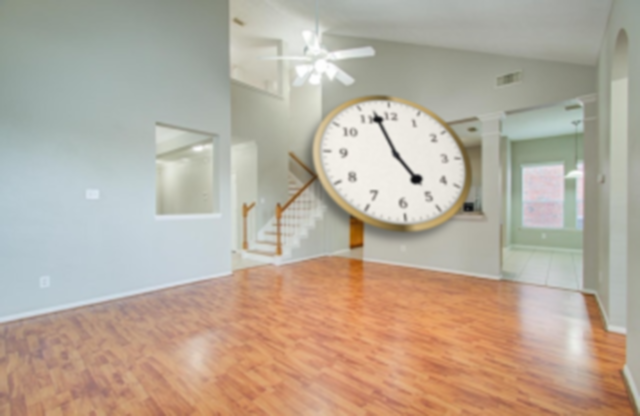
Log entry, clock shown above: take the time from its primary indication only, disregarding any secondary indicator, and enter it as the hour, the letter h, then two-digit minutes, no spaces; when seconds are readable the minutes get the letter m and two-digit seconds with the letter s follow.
4h57
